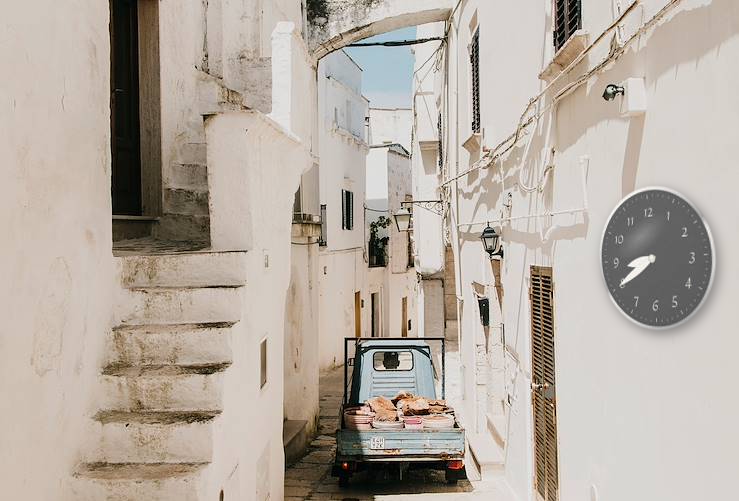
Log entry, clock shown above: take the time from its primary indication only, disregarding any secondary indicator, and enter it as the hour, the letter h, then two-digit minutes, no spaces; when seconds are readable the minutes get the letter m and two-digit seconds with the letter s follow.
8h40
